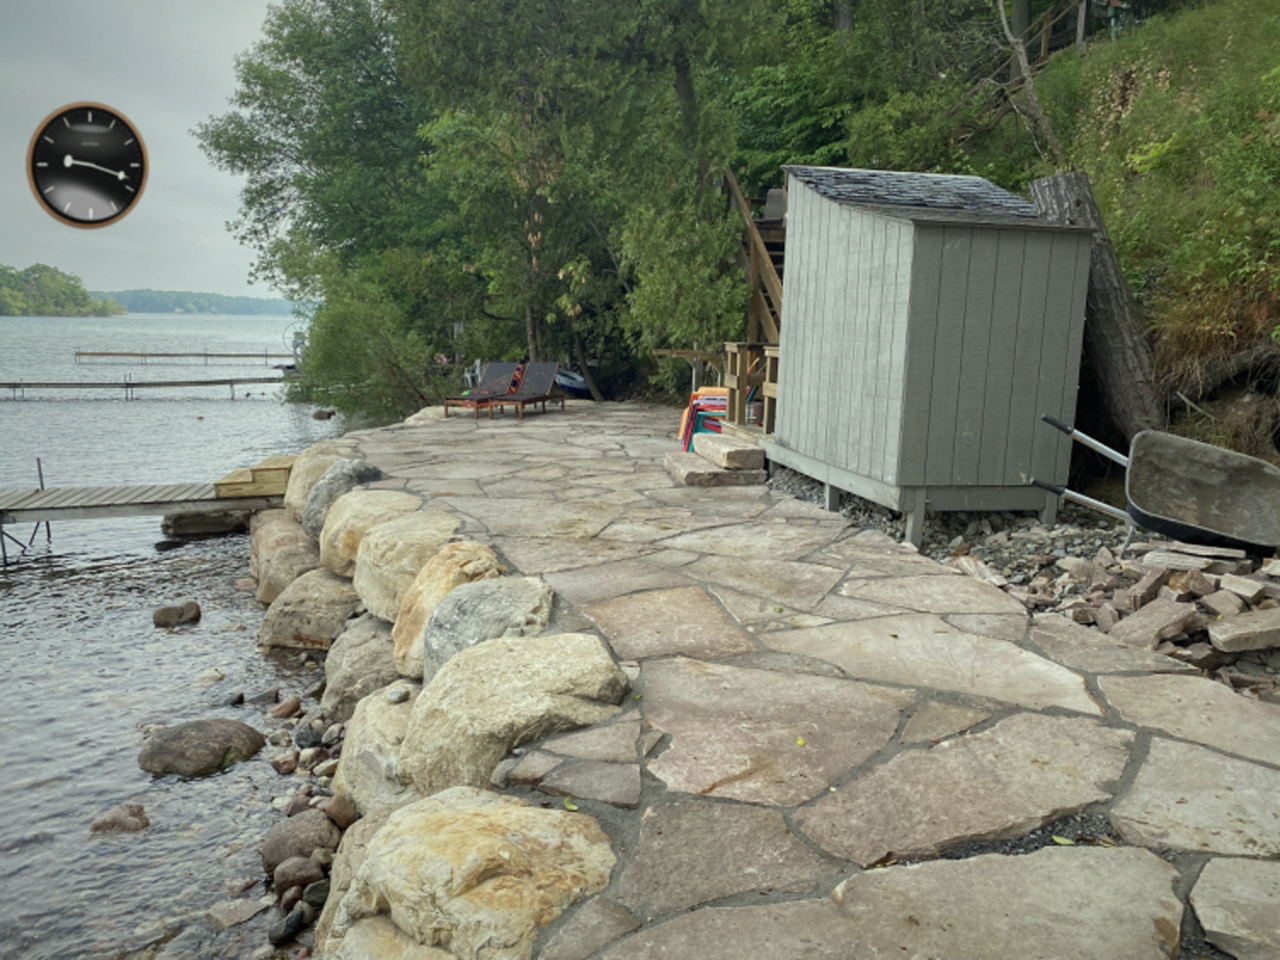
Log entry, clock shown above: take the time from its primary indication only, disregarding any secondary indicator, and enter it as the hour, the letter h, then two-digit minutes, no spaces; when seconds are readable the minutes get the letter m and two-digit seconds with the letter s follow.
9h18
